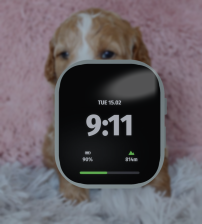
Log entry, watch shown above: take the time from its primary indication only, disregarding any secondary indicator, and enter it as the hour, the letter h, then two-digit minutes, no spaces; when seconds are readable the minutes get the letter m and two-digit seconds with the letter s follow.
9h11
